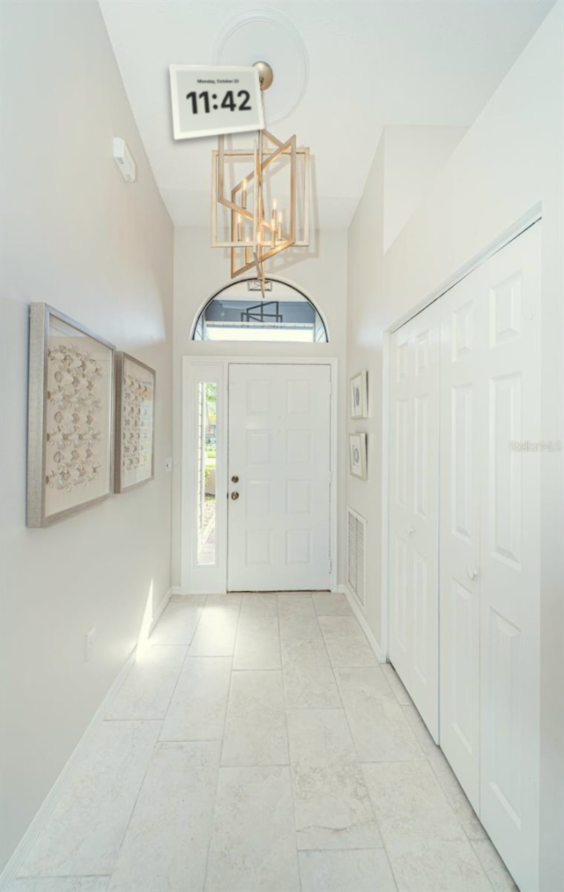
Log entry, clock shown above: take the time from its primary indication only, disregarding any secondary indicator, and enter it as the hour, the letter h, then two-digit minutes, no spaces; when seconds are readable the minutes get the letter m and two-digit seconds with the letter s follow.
11h42
